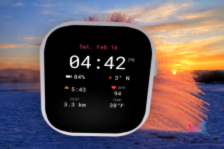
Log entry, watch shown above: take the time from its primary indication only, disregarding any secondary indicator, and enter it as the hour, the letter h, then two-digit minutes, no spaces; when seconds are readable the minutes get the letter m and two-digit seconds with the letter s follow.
4h42
